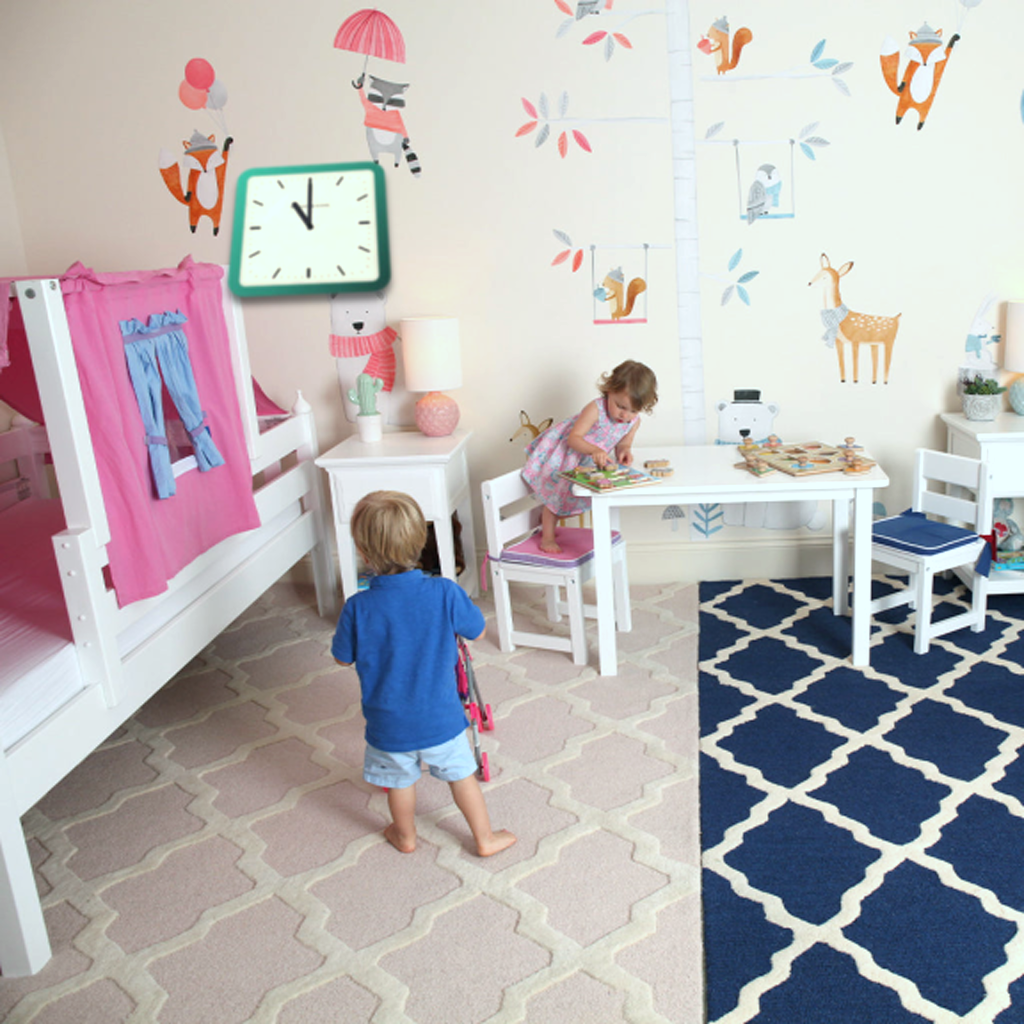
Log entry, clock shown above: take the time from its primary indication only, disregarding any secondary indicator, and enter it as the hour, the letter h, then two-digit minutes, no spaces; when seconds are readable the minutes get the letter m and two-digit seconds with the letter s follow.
11h00
